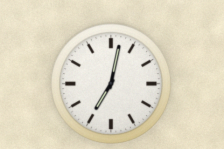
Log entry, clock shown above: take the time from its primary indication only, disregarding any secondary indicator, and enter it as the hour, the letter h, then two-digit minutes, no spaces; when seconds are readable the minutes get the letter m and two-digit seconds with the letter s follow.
7h02
